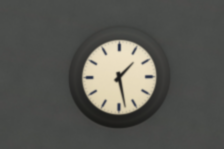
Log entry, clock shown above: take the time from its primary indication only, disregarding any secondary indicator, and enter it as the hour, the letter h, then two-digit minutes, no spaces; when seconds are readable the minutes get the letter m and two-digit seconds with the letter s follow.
1h28
